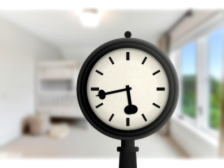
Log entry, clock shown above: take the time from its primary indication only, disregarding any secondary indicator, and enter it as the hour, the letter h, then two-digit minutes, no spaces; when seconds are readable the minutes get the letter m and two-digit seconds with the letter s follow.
5h43
